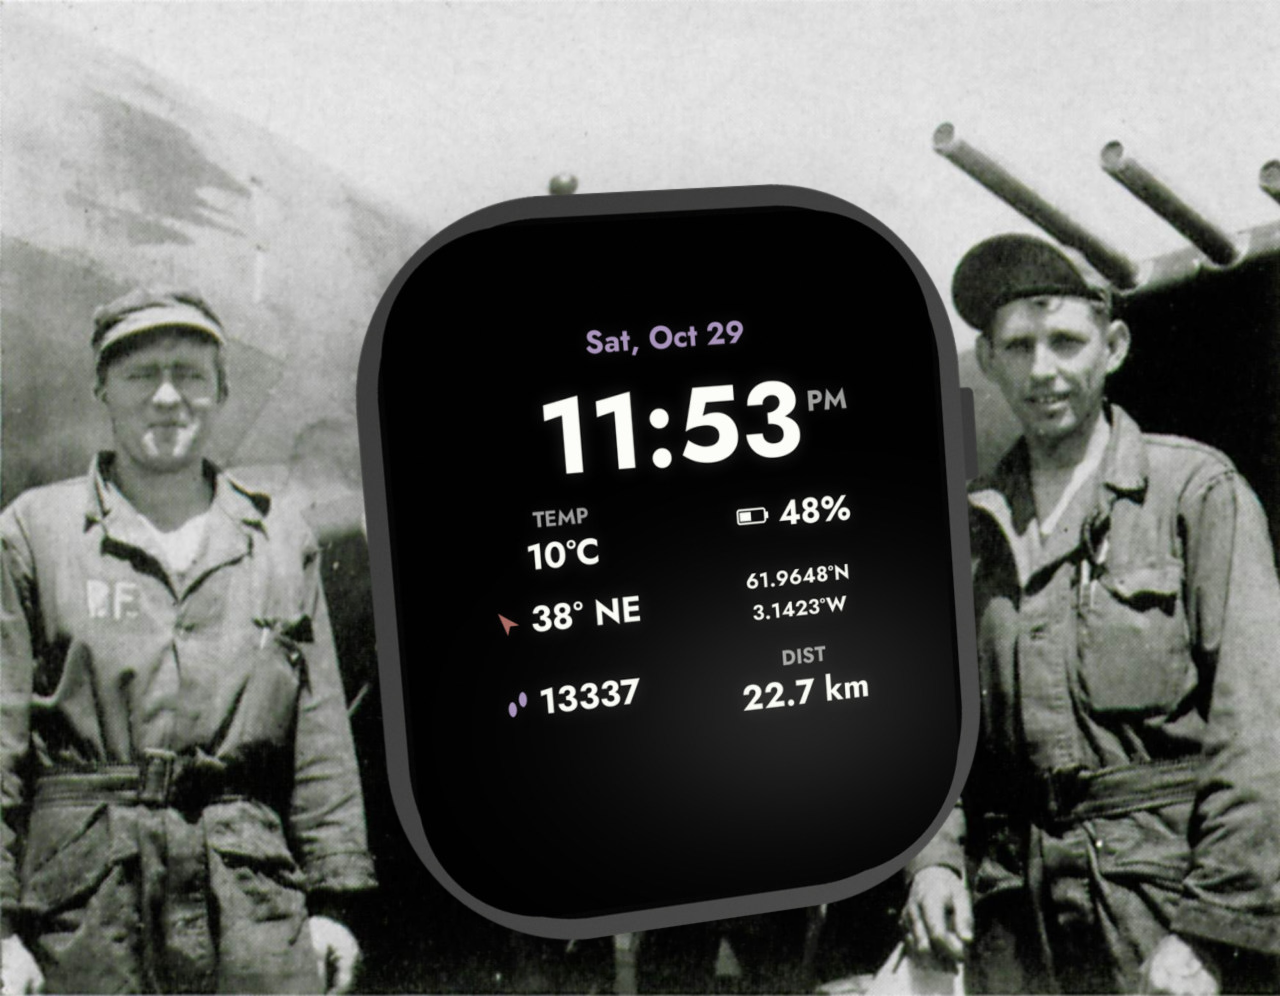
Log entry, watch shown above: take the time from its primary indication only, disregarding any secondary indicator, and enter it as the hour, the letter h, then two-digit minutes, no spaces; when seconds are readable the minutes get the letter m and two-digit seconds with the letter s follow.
11h53
